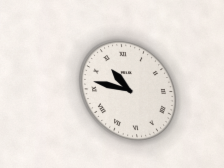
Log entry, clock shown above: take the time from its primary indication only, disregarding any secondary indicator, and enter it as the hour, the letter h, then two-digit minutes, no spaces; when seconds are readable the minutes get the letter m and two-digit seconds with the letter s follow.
10h47
